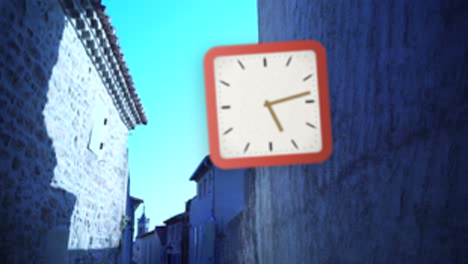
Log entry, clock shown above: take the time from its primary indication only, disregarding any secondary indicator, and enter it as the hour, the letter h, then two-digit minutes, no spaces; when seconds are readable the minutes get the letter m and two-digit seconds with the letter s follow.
5h13
